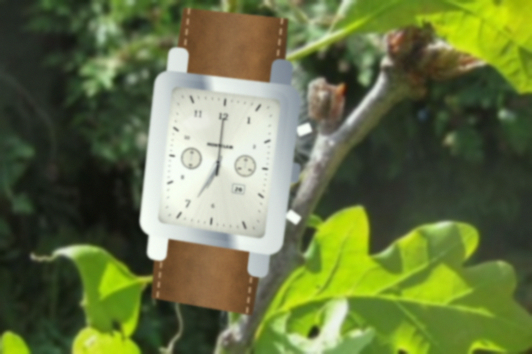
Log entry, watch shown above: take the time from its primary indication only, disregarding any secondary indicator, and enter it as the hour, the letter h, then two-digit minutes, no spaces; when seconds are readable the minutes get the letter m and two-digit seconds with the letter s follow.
6h34
